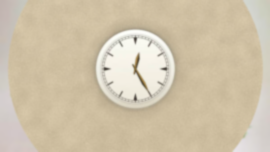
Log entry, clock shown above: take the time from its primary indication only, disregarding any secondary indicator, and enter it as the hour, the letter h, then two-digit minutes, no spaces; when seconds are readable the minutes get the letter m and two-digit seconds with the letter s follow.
12h25
